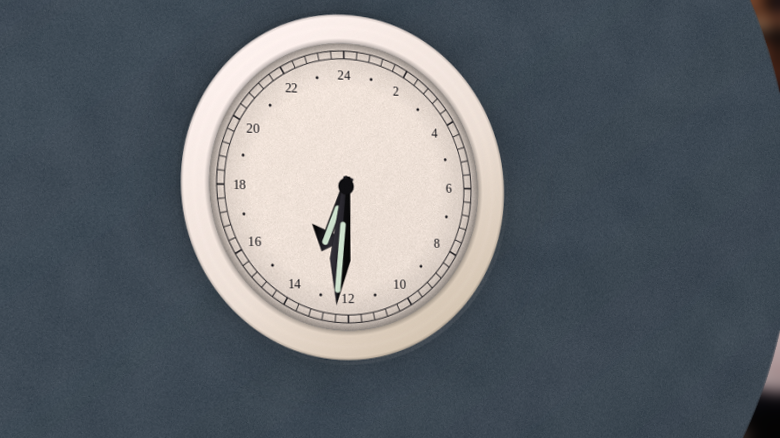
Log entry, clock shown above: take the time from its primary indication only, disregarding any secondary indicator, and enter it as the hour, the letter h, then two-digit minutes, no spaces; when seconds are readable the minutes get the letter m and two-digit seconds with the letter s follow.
13h31
